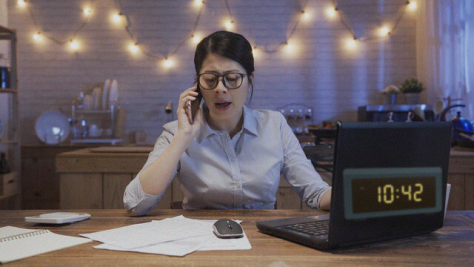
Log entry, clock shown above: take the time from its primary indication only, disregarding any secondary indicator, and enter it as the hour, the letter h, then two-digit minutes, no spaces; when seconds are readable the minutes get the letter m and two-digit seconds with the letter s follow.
10h42
